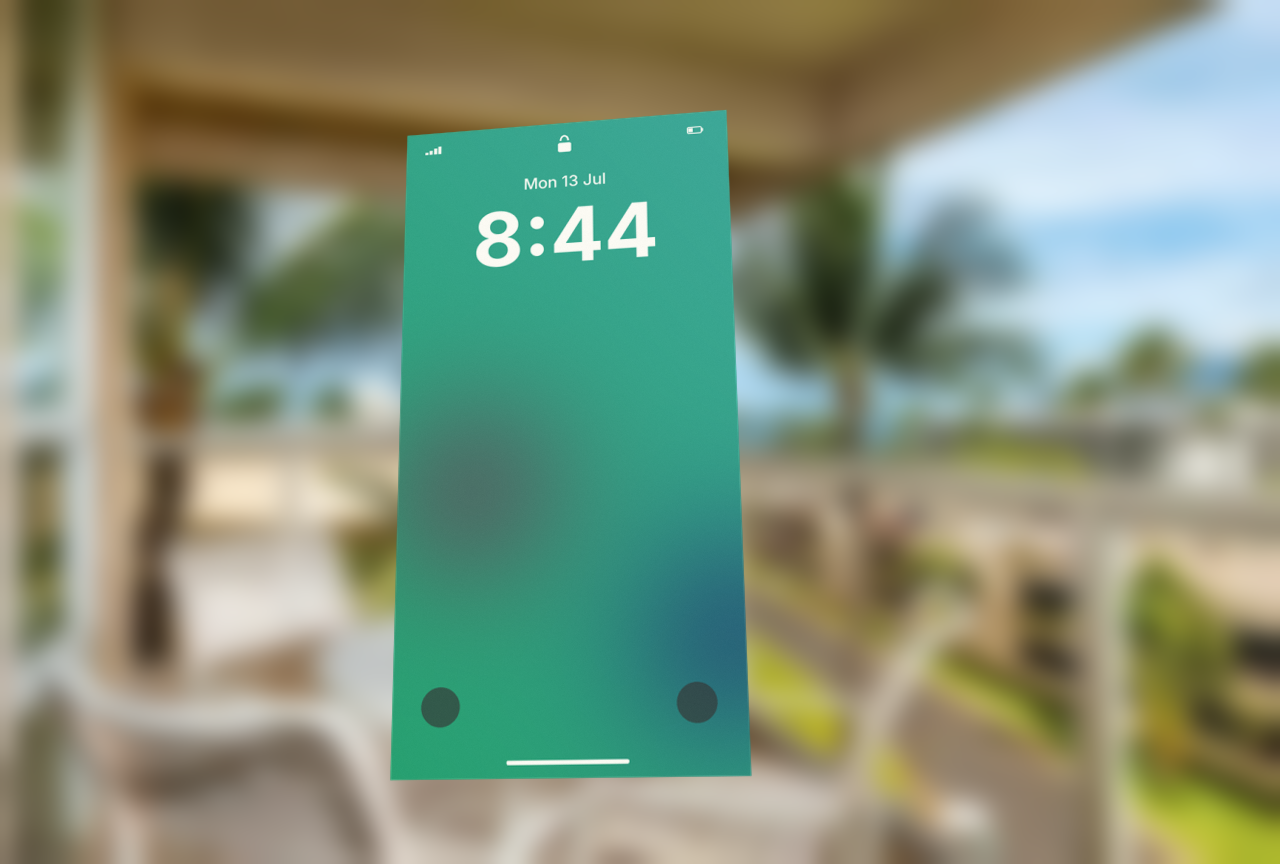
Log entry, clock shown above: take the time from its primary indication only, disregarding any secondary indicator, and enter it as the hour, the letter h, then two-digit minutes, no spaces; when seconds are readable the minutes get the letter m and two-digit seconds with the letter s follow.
8h44
